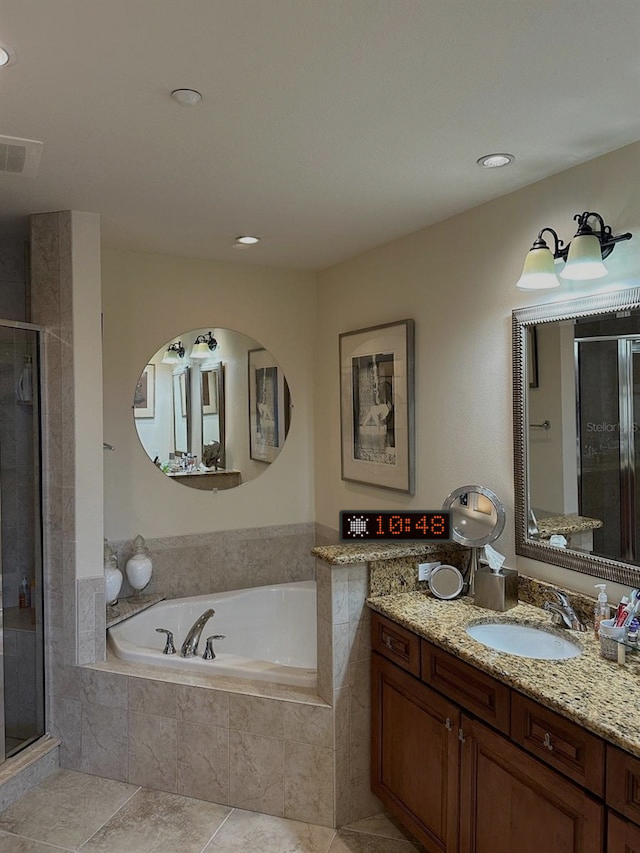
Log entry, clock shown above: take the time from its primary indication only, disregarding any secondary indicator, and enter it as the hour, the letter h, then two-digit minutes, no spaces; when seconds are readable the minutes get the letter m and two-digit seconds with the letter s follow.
10h48
